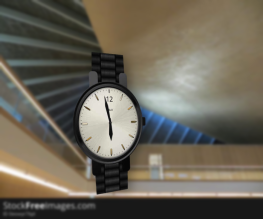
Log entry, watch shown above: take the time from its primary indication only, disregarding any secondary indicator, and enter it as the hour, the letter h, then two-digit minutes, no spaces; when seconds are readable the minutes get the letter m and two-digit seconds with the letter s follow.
5h58
